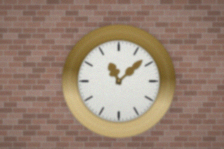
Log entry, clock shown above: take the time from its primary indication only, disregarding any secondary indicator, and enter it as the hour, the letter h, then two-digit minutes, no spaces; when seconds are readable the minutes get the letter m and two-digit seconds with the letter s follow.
11h08
